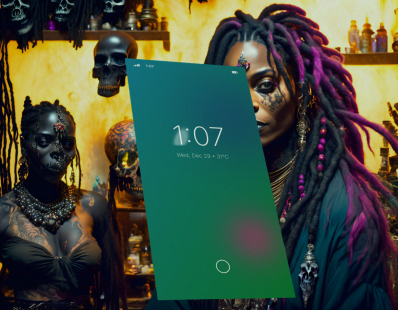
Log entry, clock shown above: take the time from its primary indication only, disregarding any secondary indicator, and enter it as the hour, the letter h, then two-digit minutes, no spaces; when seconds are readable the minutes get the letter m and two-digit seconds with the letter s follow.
1h07
